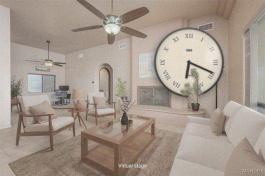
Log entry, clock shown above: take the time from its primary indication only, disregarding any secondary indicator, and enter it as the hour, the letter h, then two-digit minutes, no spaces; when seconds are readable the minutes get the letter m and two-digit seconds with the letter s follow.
6h19
